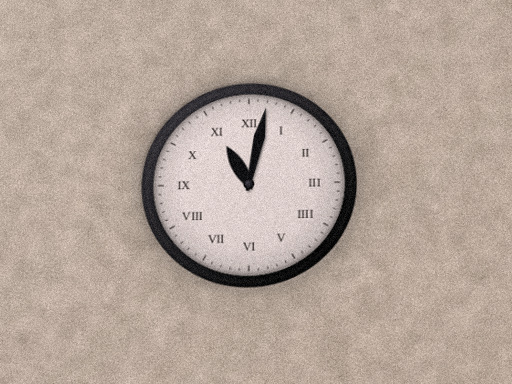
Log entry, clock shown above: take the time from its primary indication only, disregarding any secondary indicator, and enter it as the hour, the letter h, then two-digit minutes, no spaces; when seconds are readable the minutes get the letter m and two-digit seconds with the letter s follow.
11h02
